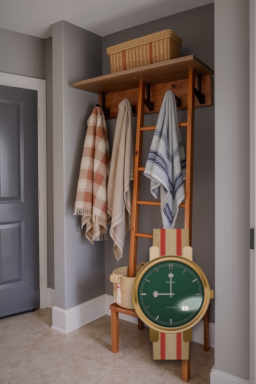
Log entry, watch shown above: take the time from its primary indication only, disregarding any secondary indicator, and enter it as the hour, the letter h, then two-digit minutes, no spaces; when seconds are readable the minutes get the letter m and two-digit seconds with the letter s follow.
9h00
